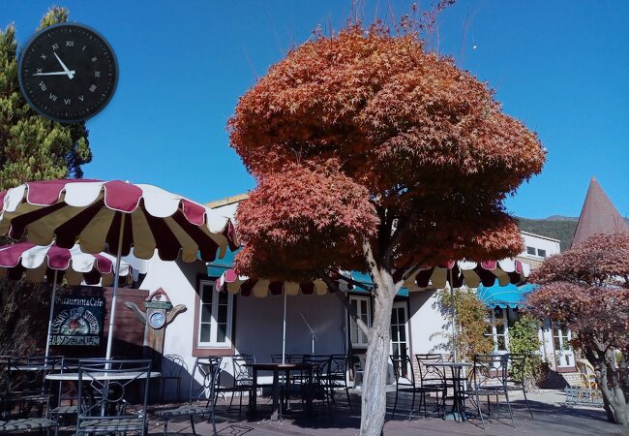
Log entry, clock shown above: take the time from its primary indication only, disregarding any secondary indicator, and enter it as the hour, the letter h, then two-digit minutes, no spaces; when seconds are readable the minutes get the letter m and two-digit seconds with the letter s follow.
10h44
